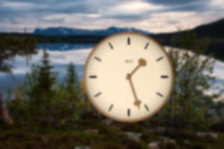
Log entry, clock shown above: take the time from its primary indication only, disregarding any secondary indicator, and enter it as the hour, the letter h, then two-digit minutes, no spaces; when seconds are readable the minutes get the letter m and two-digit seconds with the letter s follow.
1h27
